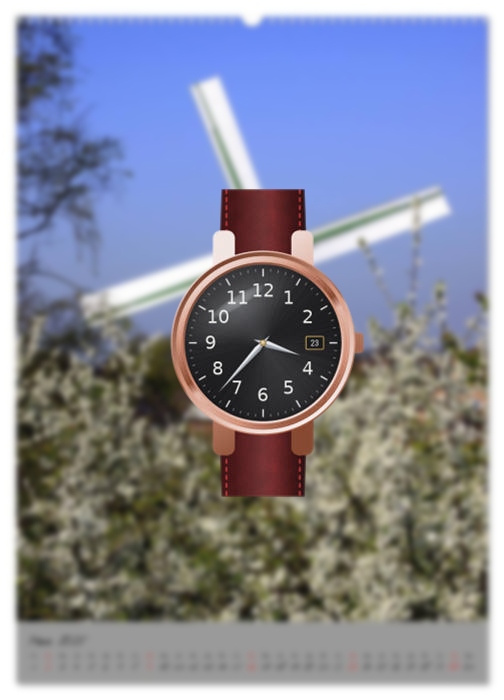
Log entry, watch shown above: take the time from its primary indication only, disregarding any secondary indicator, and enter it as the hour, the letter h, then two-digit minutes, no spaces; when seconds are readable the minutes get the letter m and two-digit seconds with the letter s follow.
3h37
